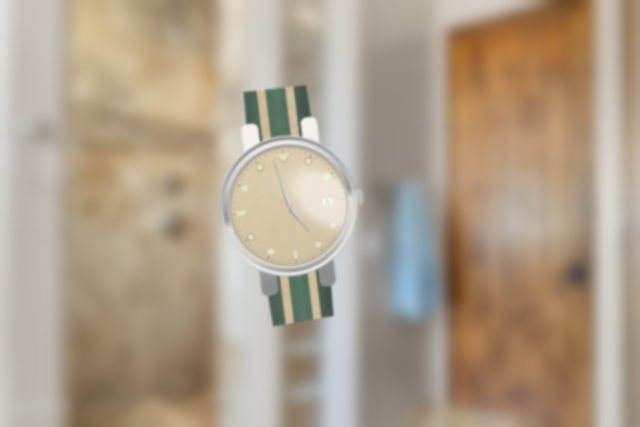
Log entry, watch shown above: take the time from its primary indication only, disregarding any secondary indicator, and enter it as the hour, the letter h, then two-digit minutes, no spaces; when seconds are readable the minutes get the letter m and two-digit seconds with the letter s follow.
4h58
